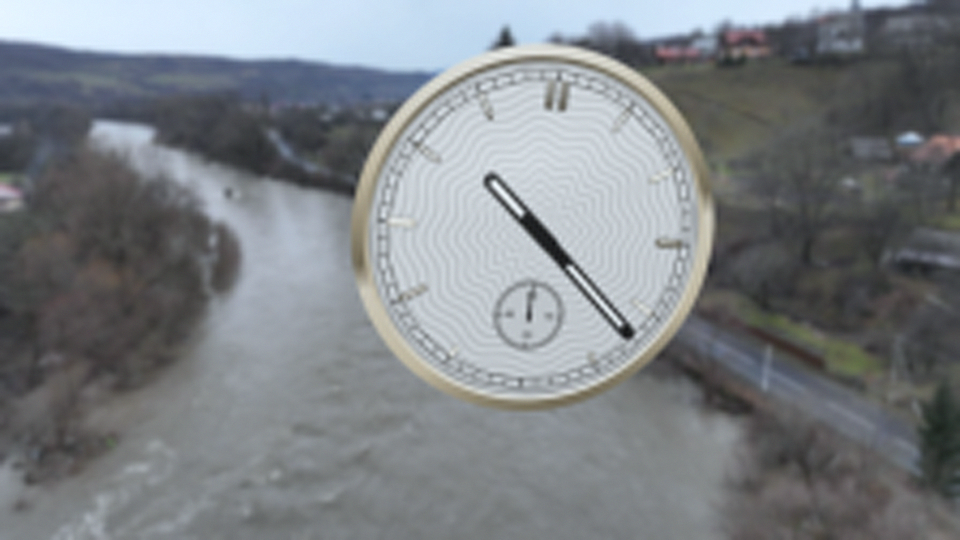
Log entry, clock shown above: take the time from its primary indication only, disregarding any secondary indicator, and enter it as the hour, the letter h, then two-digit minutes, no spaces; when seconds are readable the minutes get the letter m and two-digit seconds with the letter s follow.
10h22
